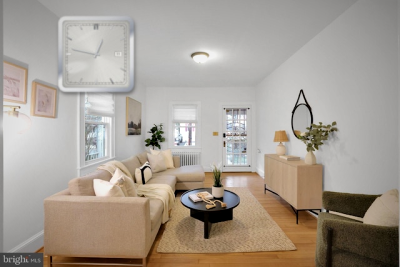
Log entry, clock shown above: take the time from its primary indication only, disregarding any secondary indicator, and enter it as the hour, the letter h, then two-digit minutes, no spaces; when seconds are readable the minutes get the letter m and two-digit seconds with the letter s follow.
12h47
